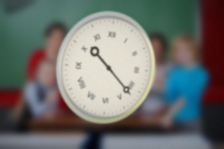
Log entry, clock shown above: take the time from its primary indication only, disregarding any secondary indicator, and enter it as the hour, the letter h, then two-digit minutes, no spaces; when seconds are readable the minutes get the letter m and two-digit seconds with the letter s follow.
10h22
